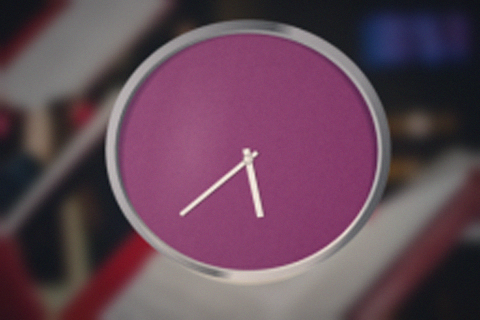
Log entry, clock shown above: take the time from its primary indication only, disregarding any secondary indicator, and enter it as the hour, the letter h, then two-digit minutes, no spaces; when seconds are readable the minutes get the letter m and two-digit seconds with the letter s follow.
5h38
